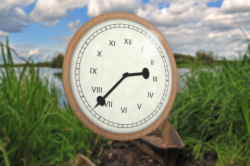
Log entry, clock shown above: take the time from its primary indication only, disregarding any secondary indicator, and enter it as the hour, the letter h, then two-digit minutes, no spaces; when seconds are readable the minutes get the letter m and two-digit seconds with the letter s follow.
2h37
